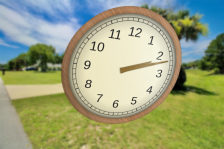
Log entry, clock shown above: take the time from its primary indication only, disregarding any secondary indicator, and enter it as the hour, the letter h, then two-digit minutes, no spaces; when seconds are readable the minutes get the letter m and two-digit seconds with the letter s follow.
2h12
